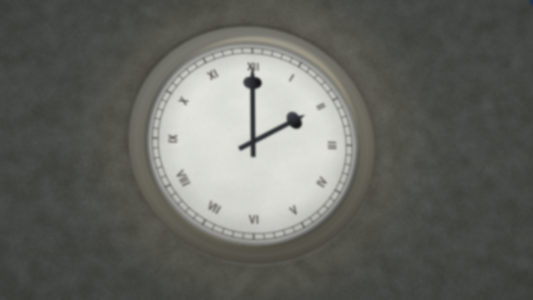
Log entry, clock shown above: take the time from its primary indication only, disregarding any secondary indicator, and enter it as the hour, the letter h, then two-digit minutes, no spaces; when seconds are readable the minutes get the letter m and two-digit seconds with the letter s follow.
2h00
